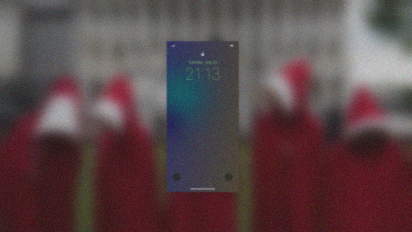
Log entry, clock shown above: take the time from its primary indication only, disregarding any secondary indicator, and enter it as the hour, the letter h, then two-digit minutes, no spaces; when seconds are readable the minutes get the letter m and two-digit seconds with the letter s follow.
21h13
